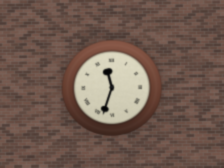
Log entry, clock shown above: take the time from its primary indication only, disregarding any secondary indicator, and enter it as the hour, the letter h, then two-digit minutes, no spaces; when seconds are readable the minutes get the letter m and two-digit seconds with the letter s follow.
11h33
